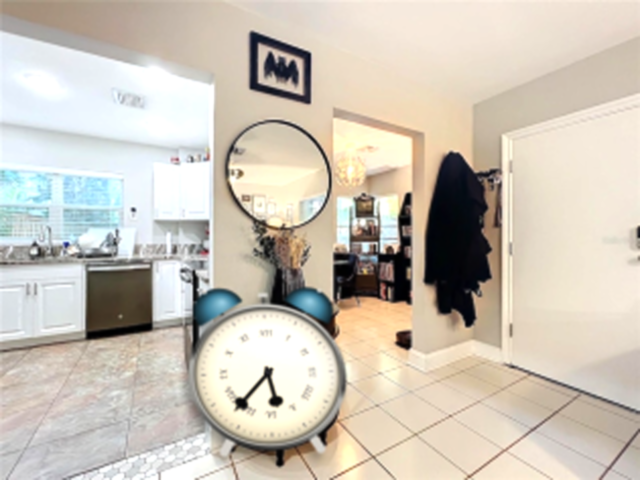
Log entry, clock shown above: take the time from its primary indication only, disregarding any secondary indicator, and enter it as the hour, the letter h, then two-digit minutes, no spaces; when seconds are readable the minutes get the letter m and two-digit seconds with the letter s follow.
5h37
